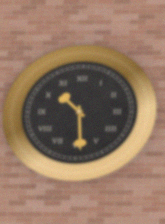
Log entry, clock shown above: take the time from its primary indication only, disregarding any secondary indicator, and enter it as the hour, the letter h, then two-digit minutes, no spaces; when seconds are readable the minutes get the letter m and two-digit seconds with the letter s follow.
10h29
